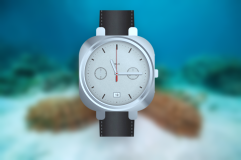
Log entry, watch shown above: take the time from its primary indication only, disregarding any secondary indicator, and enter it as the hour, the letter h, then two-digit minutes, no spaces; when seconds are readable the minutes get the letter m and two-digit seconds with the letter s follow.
11h15
